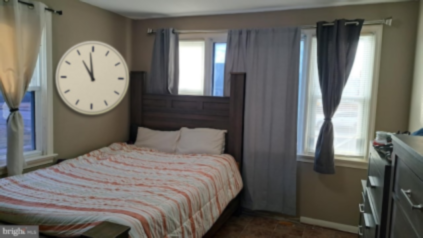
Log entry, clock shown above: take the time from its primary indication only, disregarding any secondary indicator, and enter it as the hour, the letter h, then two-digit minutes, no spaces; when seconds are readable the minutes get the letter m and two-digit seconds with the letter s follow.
10h59
